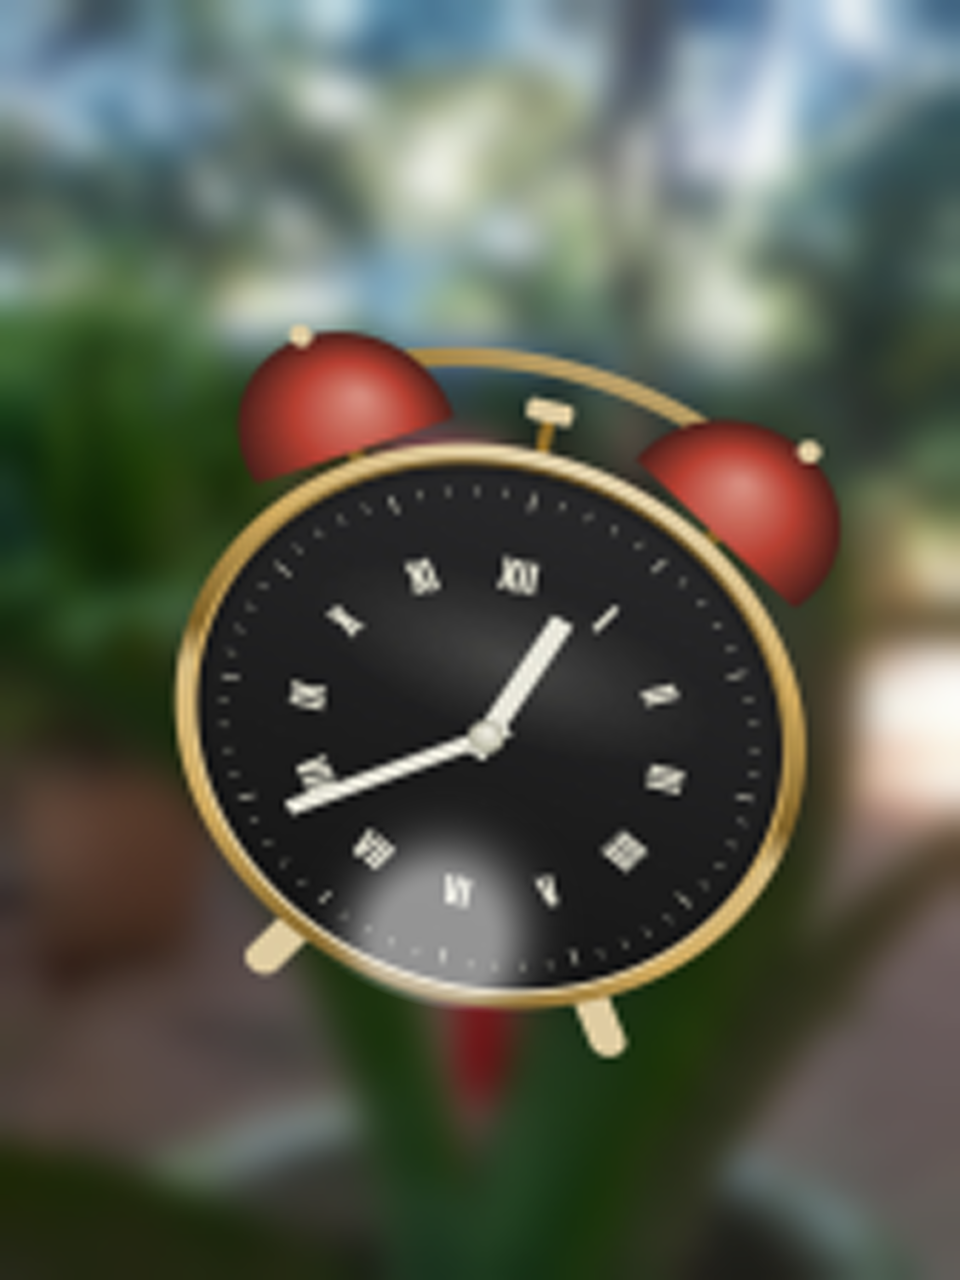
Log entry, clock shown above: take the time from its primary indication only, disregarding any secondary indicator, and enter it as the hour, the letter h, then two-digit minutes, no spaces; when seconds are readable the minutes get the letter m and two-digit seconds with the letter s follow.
12h39
